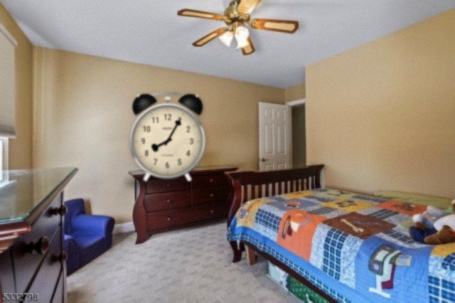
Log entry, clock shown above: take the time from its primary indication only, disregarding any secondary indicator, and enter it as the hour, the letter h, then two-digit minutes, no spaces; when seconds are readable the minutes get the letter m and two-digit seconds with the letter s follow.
8h05
